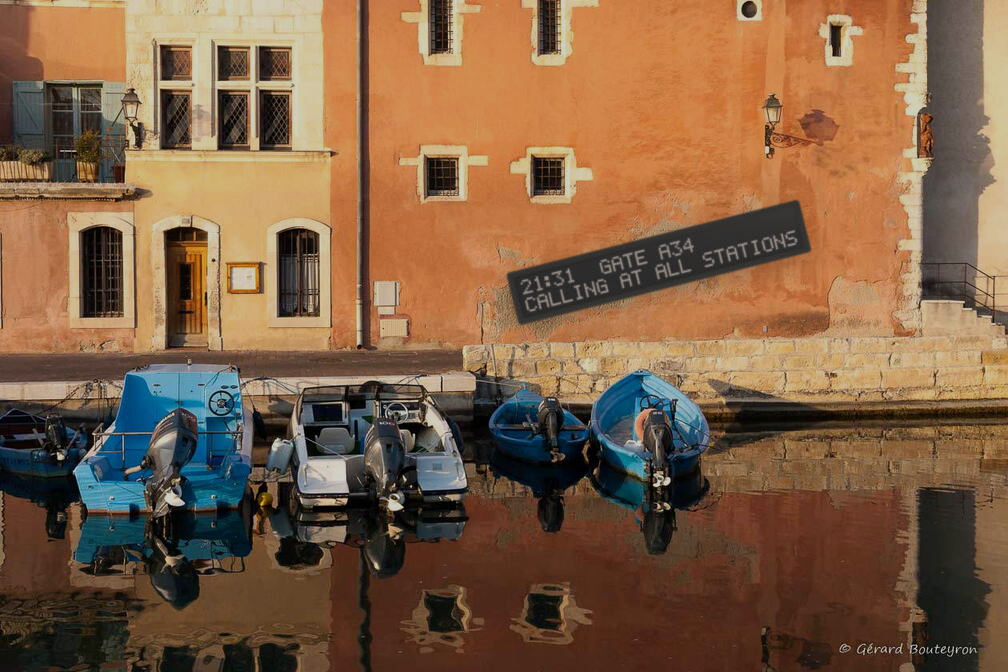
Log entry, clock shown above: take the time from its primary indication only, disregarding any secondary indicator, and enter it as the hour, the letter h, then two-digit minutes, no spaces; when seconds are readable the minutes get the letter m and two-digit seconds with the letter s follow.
21h31
